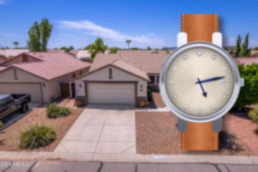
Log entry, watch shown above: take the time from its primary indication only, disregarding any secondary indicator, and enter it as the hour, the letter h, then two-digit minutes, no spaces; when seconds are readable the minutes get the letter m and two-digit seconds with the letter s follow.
5h13
